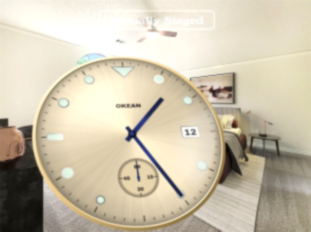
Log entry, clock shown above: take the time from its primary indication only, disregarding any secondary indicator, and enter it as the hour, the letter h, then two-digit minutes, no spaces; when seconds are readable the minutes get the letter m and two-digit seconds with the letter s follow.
1h25
